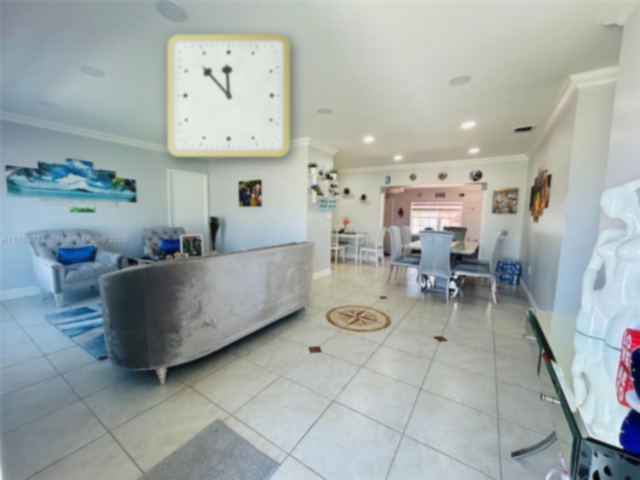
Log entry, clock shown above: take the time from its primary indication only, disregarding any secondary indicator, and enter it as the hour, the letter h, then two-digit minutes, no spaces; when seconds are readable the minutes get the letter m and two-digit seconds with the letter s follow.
11h53
